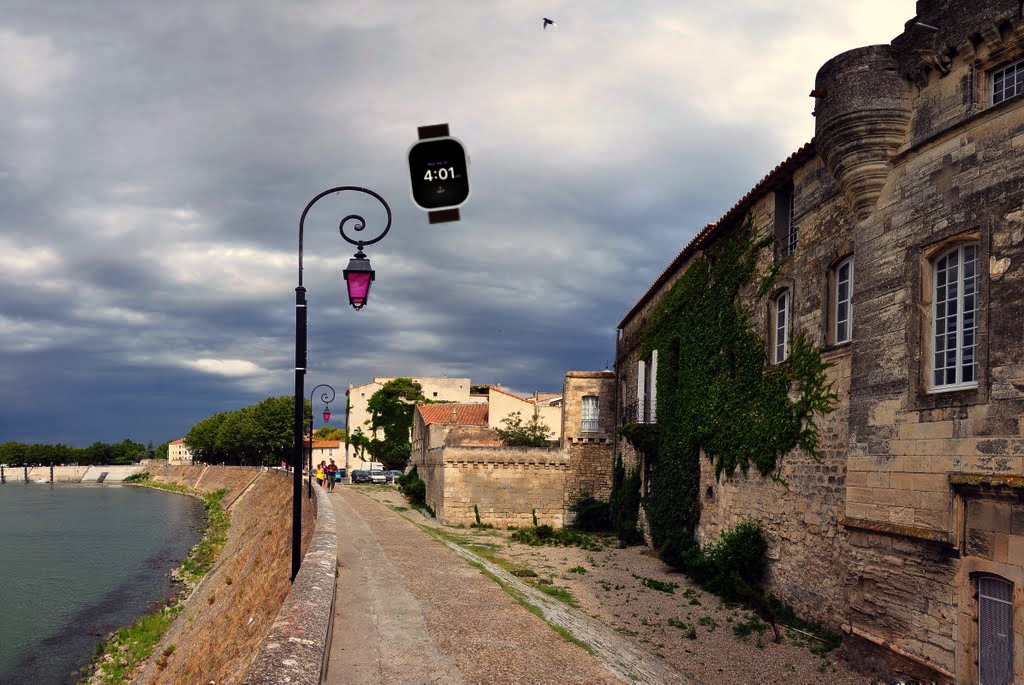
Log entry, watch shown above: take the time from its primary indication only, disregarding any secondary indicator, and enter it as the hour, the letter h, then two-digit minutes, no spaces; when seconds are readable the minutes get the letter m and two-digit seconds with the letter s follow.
4h01
